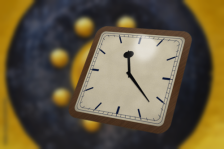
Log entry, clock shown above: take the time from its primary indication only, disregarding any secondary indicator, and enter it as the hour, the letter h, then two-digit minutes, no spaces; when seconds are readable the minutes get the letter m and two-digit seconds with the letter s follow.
11h22
